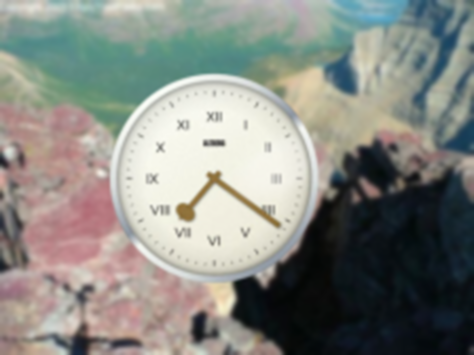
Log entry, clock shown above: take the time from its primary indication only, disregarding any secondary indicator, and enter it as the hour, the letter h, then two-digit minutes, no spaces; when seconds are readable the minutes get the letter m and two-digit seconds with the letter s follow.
7h21
